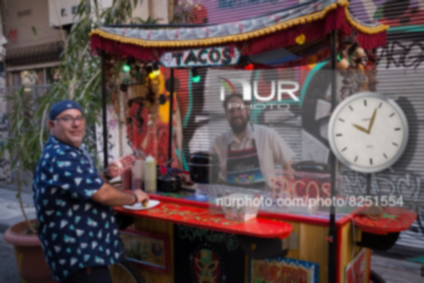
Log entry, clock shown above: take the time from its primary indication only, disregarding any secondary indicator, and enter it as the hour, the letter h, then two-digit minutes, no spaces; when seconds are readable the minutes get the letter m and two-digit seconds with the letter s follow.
10h04
